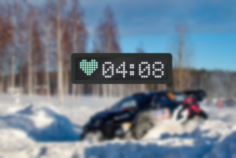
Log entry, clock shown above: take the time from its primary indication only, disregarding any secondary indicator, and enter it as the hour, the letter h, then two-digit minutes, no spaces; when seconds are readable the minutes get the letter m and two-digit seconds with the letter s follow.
4h08
